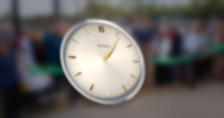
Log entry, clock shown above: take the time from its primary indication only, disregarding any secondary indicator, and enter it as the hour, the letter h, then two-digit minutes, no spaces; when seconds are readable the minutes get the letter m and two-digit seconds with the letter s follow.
1h06
